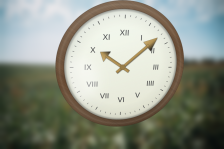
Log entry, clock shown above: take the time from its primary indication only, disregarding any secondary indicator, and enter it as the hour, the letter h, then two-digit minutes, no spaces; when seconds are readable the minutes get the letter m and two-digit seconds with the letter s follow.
10h08
